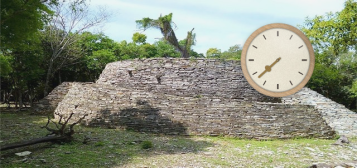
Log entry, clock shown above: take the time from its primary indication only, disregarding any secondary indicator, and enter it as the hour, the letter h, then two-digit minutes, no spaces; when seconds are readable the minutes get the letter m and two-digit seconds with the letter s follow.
7h38
